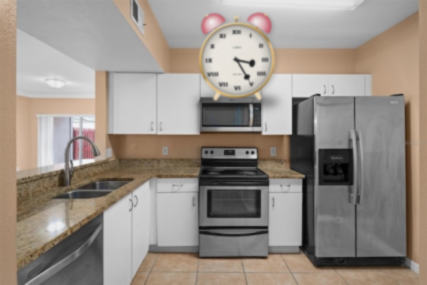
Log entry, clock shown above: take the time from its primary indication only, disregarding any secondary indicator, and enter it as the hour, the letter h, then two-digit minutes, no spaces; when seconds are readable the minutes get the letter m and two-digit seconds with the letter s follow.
3h25
